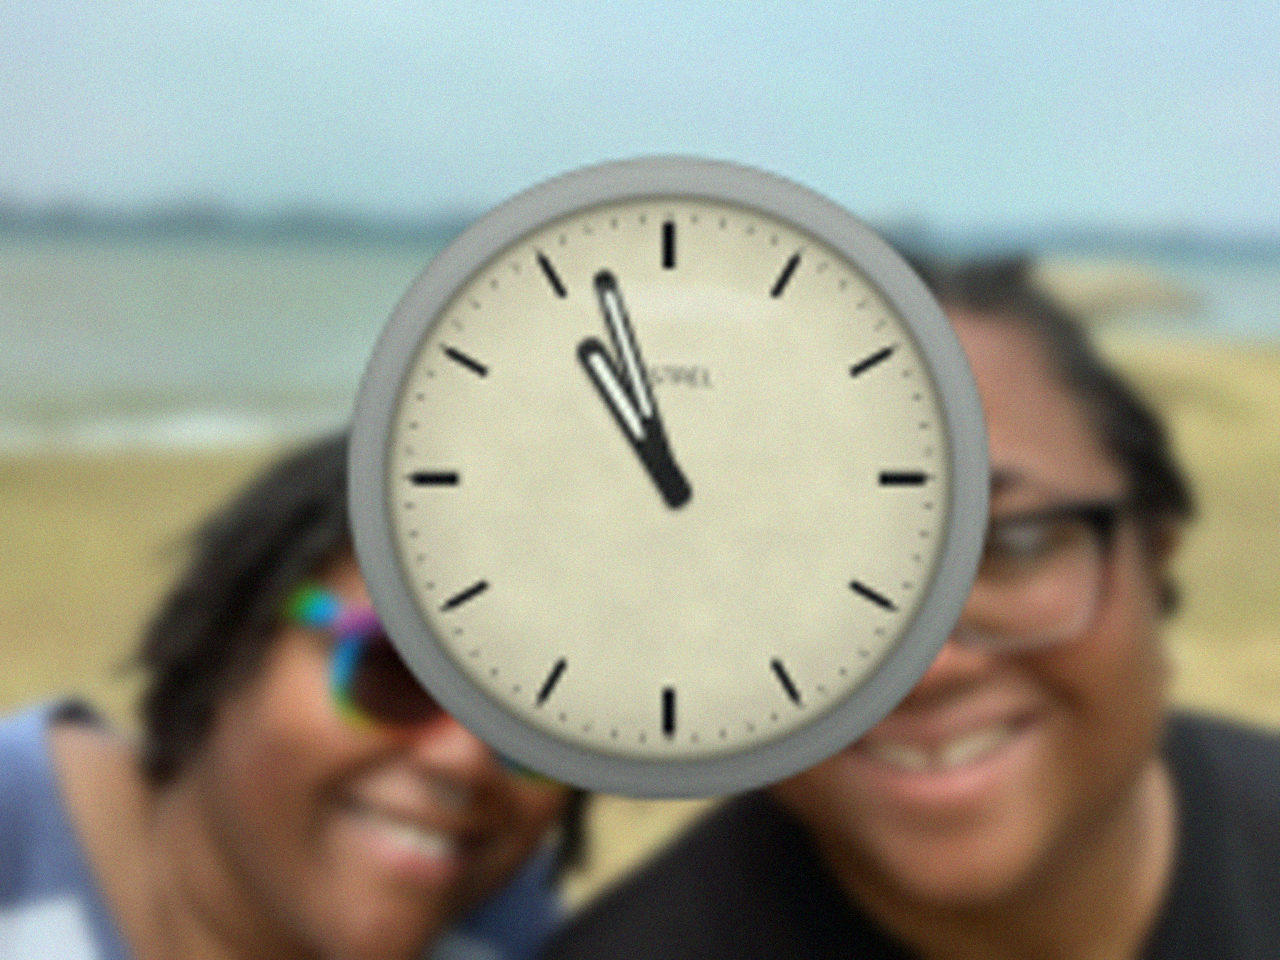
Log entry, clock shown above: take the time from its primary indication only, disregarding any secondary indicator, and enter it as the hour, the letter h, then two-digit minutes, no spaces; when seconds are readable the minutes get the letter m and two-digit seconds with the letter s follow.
10h57
